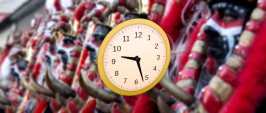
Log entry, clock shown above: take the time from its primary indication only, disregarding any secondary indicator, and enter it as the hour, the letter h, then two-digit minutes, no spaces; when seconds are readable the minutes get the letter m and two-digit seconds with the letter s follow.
9h27
